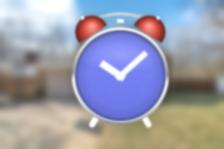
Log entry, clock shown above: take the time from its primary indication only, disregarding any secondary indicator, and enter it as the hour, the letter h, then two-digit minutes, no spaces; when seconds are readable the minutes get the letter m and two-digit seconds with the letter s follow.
10h08
